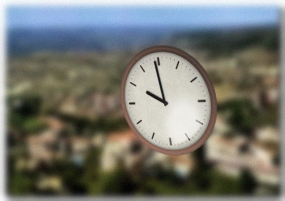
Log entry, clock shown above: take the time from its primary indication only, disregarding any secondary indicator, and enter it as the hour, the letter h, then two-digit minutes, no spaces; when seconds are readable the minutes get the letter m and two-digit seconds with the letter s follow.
9h59
